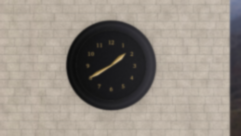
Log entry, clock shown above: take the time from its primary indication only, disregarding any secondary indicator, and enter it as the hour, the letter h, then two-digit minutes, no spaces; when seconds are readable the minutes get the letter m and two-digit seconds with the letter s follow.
1h40
